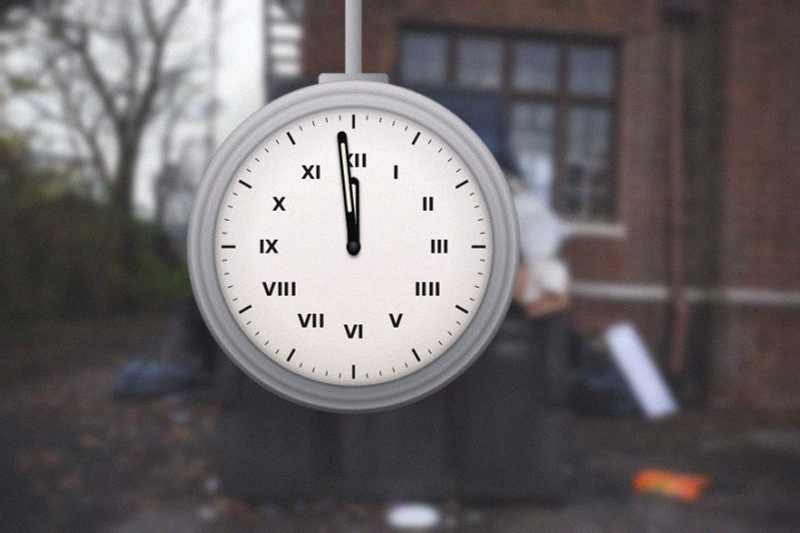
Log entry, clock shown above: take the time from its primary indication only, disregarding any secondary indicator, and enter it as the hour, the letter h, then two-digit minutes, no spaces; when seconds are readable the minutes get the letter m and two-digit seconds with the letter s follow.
11h59
